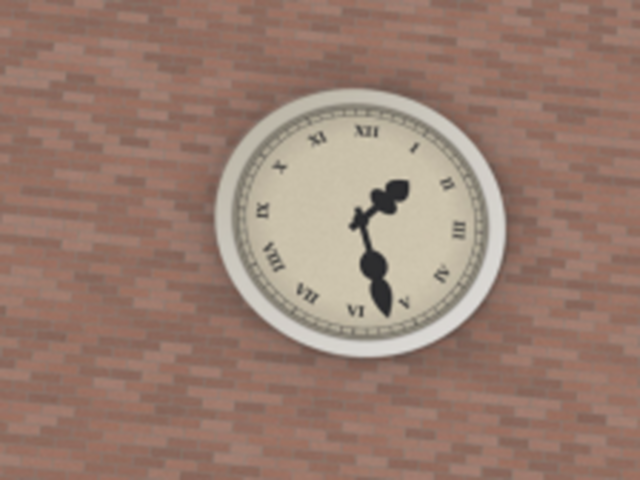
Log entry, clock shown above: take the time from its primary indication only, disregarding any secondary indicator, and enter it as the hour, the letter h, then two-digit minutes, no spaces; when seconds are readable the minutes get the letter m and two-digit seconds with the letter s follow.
1h27
